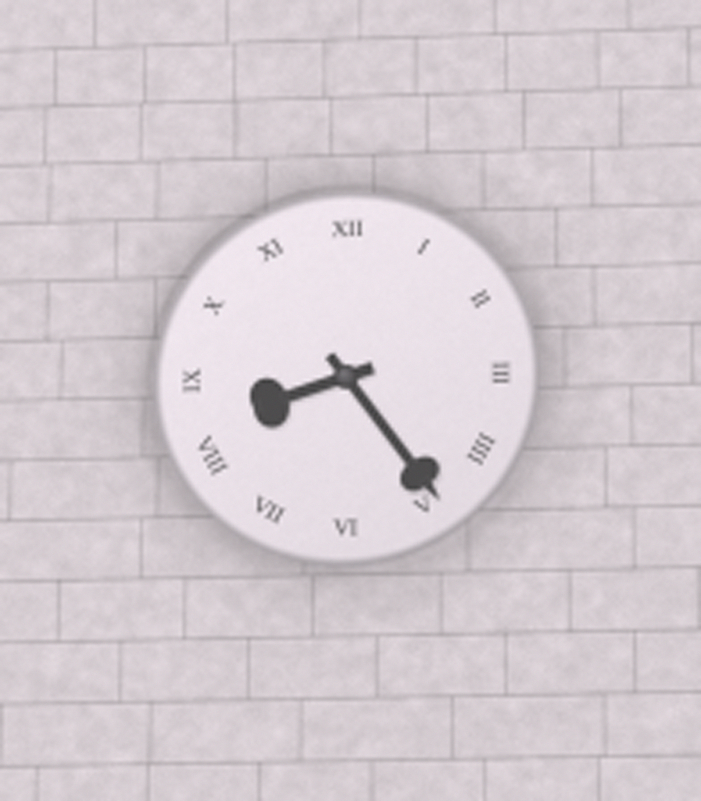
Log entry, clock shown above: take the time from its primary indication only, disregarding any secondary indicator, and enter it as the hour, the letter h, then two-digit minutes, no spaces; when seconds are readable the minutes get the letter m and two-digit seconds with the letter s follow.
8h24
